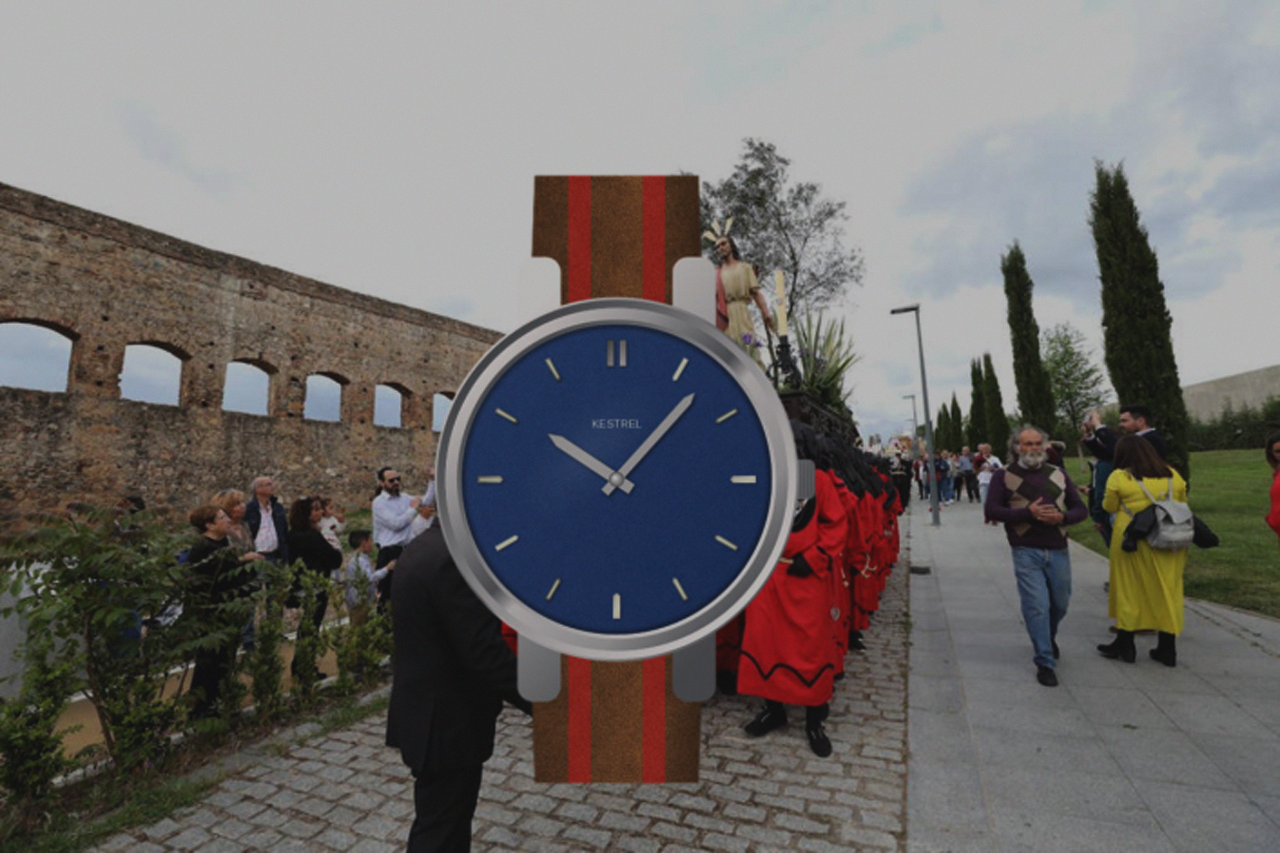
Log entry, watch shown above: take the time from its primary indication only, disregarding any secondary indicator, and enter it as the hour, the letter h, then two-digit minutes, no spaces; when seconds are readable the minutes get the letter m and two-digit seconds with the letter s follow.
10h07
